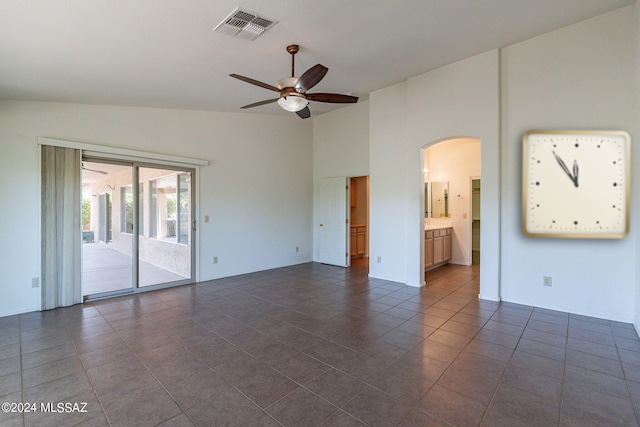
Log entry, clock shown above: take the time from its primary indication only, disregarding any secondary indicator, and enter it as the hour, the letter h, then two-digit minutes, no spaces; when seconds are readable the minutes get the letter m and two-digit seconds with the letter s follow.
11h54
